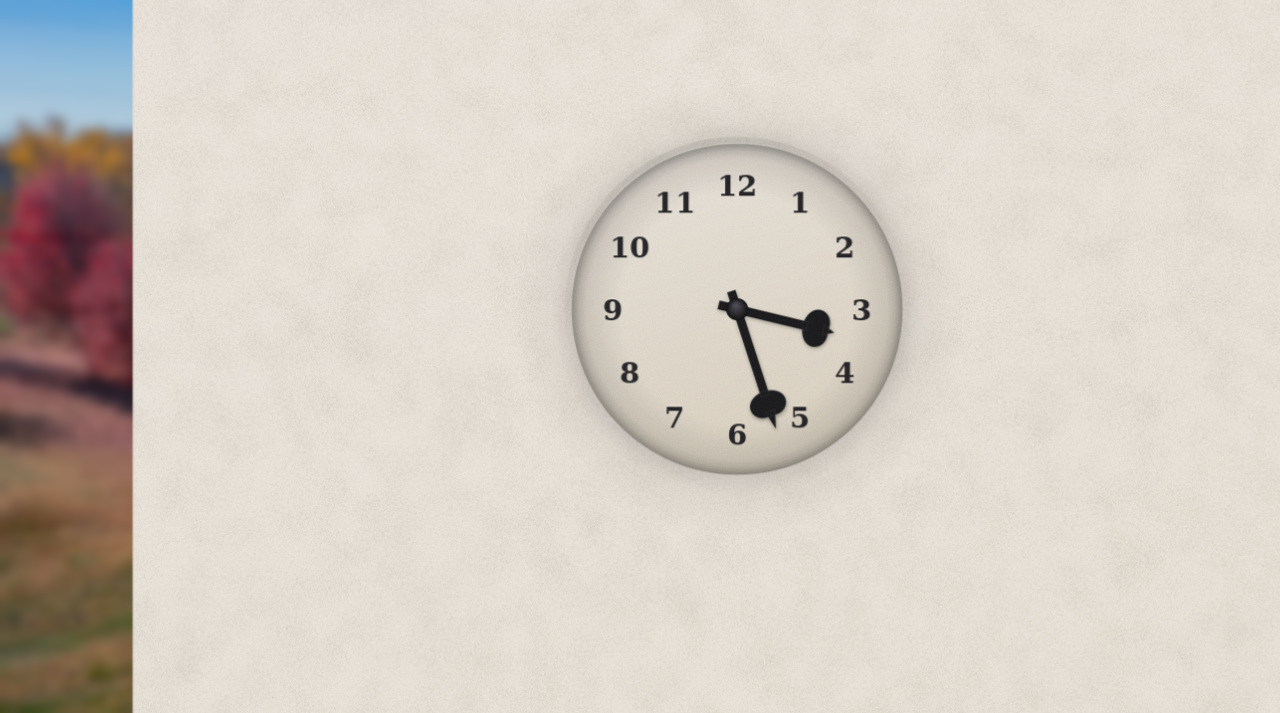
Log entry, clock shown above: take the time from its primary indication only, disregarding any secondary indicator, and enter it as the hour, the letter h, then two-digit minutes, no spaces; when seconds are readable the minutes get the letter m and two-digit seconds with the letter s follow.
3h27
